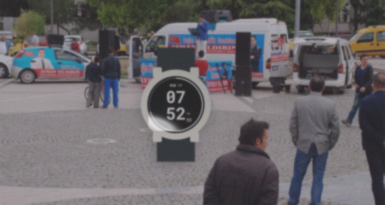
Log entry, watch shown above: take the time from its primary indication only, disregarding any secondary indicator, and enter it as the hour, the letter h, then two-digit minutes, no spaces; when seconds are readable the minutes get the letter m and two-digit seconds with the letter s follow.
7h52
